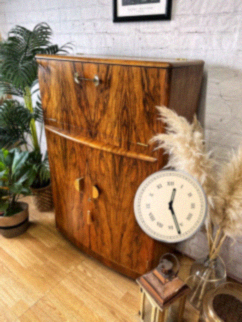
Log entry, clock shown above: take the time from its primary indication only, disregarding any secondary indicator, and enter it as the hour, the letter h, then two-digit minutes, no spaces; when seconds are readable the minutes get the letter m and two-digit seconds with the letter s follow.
12h27
